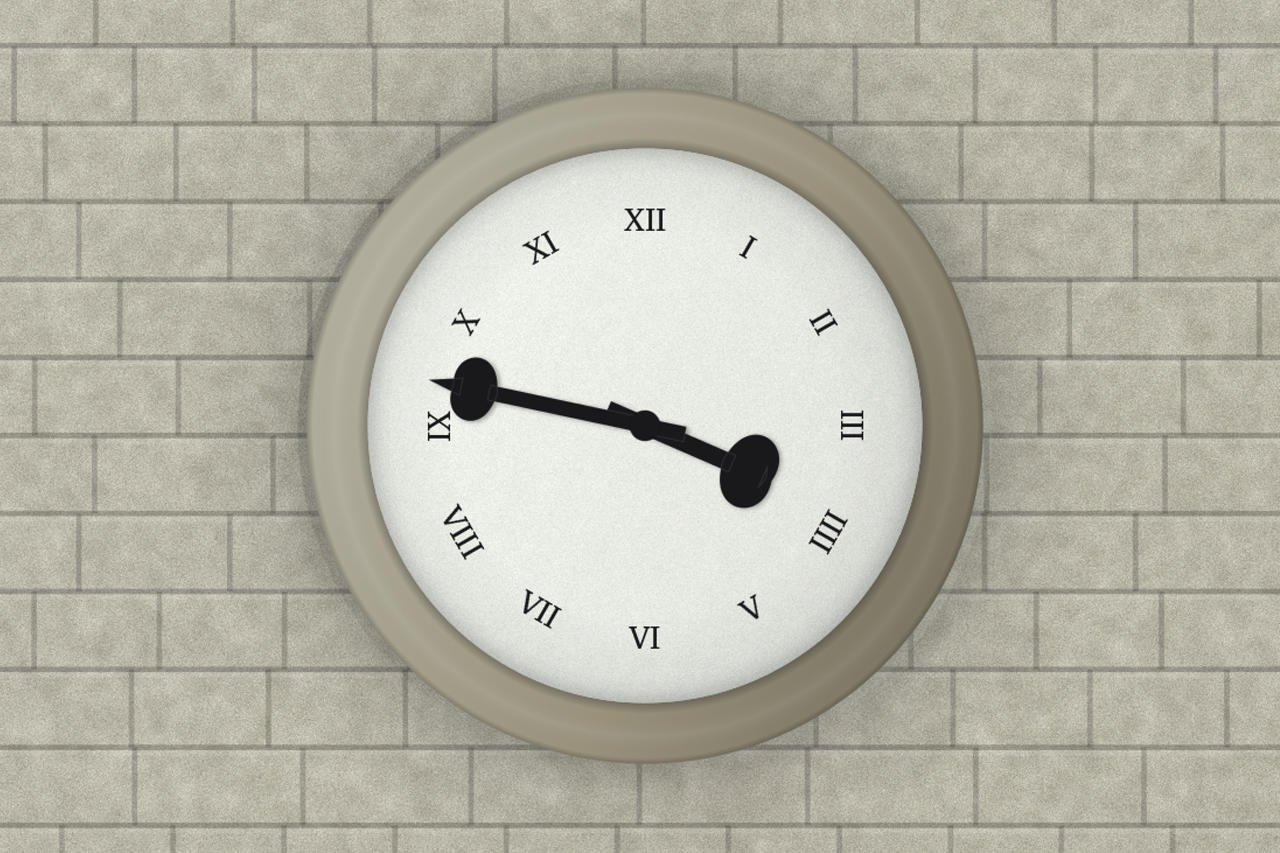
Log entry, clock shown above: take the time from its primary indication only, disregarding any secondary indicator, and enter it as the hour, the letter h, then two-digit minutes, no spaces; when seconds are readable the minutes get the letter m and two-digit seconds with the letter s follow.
3h47
